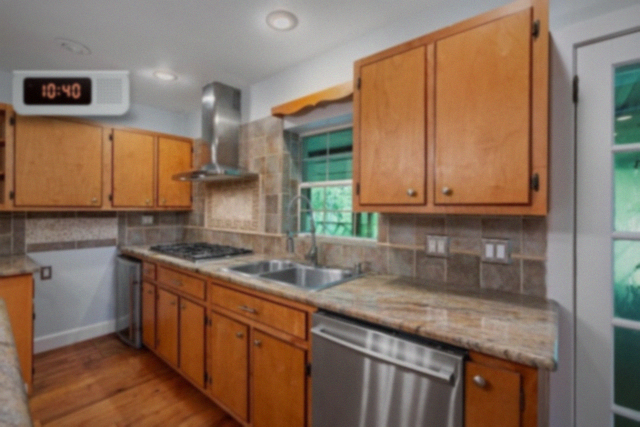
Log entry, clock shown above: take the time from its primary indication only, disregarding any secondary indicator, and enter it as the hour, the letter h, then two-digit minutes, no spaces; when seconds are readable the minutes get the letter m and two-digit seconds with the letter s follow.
10h40
